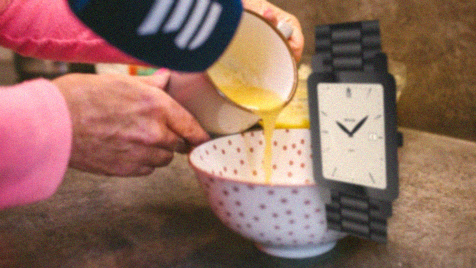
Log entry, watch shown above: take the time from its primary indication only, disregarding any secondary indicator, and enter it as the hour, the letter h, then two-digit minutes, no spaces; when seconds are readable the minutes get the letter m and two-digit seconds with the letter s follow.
10h08
